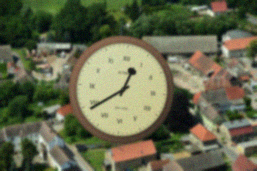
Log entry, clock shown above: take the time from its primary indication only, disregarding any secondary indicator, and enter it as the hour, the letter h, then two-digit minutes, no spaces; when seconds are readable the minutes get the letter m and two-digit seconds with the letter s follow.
12h39
